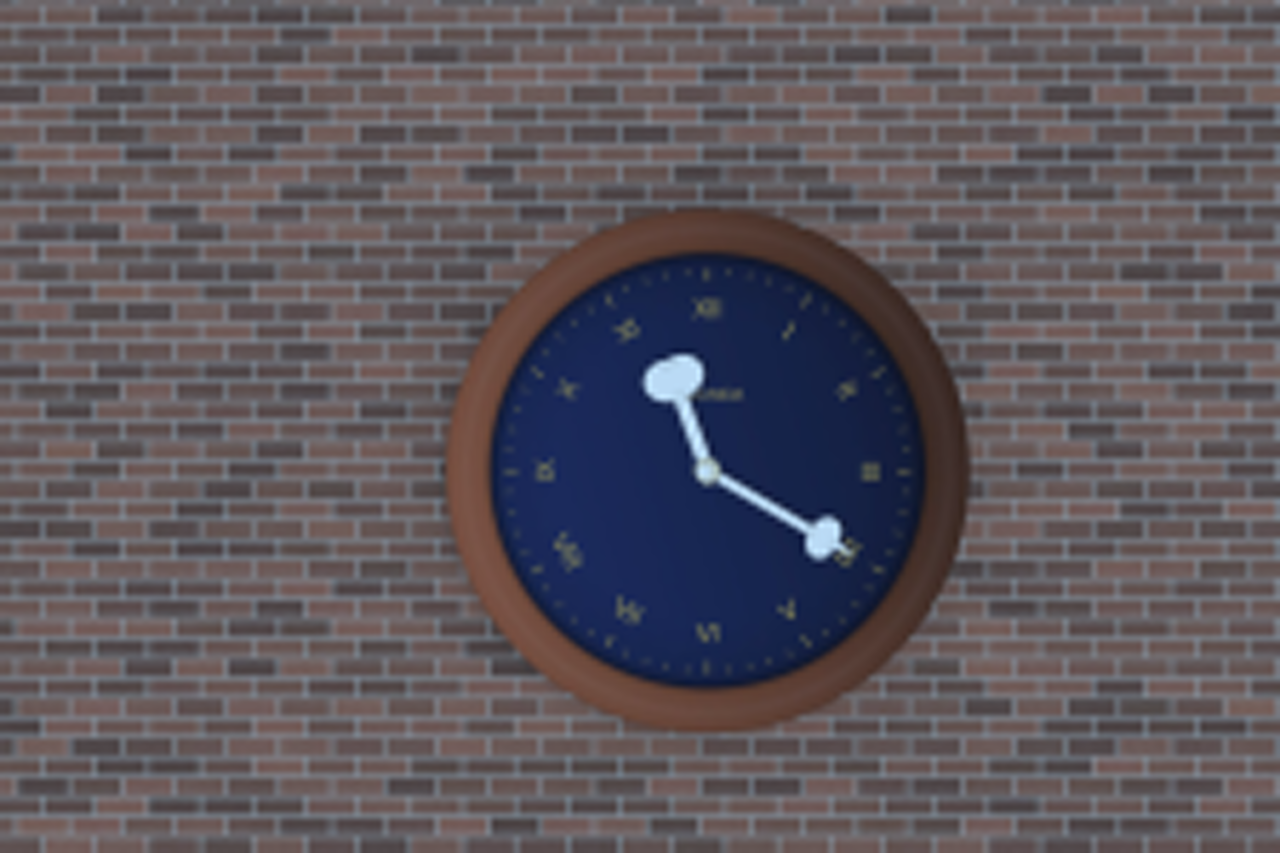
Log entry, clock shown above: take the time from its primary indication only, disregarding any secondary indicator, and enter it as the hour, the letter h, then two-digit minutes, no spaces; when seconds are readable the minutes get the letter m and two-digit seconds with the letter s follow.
11h20
